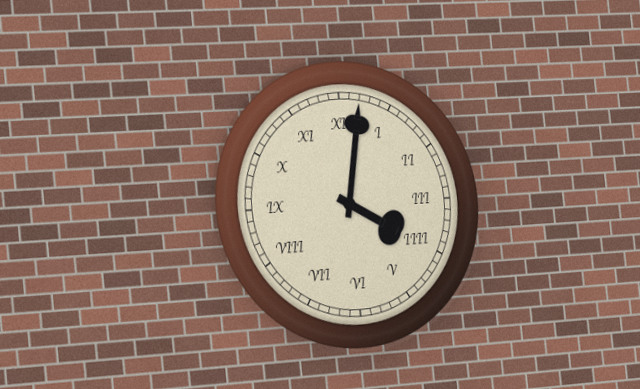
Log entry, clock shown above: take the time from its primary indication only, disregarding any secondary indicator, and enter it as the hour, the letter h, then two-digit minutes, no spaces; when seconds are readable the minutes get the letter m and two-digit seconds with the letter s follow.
4h02
